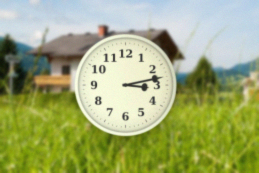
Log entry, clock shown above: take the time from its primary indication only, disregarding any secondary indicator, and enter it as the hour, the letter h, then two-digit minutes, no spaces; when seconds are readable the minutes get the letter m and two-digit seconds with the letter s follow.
3h13
